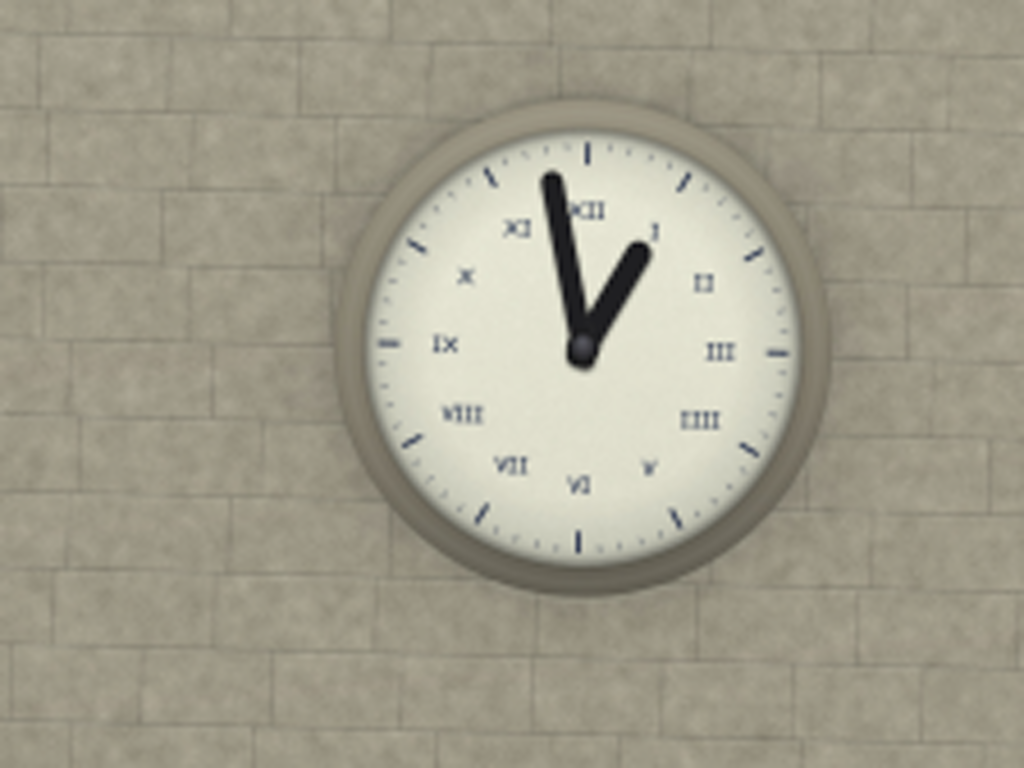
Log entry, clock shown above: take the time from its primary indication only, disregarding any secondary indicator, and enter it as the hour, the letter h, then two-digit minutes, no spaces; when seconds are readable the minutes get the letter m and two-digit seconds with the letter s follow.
12h58
